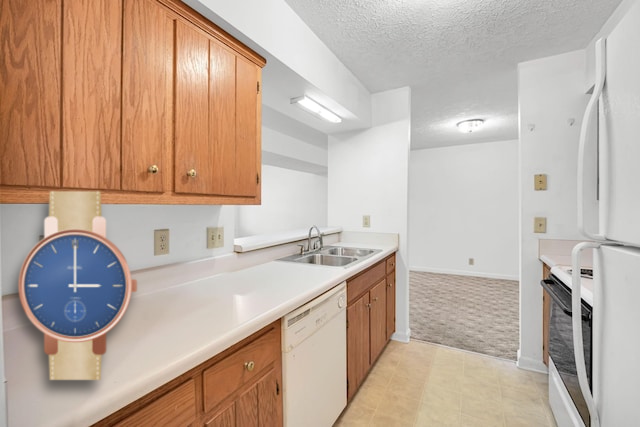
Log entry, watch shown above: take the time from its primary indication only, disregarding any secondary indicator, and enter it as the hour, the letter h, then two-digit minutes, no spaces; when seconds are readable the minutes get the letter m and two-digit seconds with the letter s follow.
3h00
